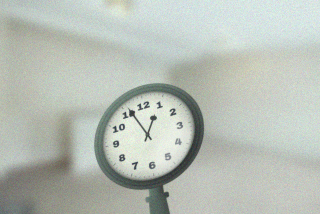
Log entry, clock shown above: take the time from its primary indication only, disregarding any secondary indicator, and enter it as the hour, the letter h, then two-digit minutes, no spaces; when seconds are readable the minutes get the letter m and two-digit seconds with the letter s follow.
12h56
